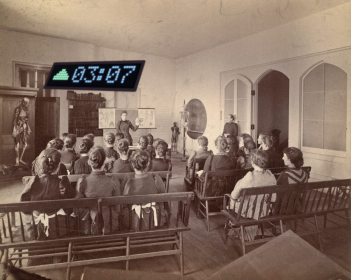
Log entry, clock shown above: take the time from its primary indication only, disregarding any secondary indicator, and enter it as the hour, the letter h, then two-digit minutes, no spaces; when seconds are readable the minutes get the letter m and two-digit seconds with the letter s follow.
3h07
